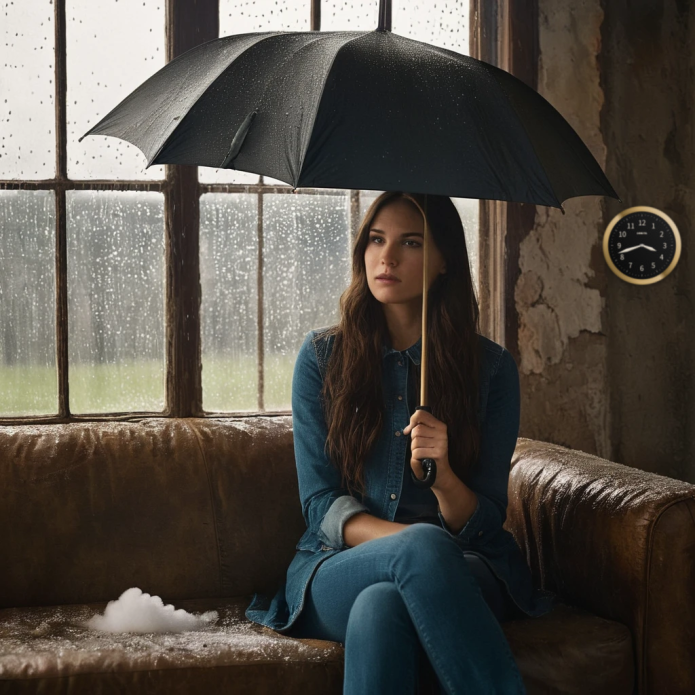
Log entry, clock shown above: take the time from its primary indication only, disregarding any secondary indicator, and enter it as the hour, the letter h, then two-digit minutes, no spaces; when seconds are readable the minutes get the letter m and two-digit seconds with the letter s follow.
3h42
